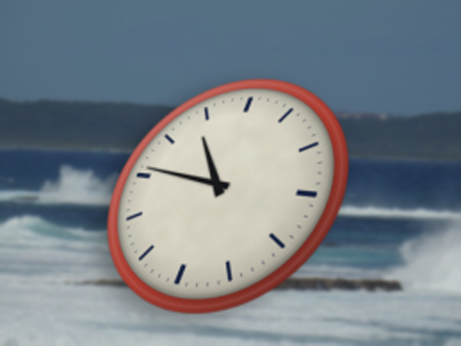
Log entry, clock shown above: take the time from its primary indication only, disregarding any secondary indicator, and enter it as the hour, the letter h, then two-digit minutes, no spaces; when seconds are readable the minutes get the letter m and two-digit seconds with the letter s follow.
10h46
